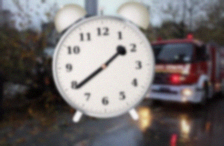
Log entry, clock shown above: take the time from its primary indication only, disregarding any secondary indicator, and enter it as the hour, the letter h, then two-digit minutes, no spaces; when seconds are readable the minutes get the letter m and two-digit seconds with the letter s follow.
1h39
